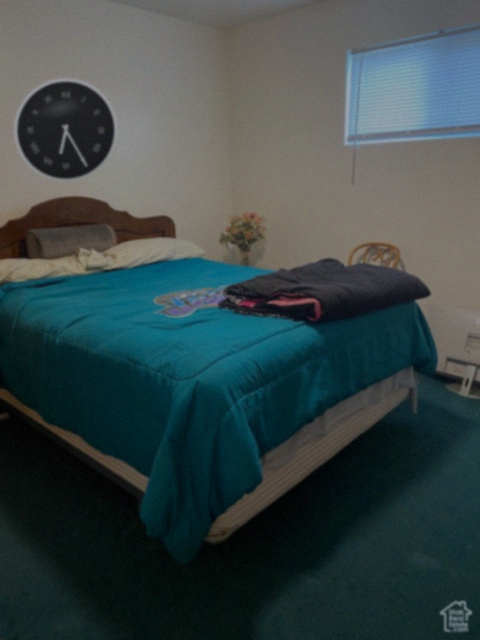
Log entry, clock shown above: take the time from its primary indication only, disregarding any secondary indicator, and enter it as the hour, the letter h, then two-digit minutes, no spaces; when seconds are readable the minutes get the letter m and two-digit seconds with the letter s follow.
6h25
